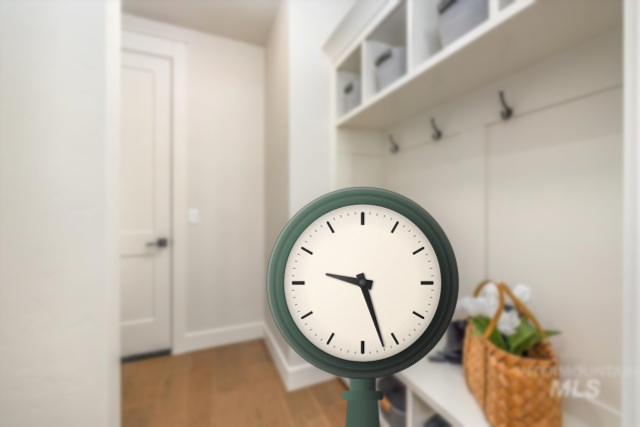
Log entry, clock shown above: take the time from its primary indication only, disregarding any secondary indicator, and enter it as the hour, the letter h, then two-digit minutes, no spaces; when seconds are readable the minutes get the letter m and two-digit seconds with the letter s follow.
9h27
